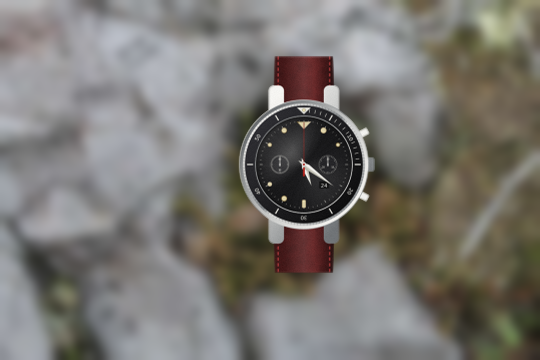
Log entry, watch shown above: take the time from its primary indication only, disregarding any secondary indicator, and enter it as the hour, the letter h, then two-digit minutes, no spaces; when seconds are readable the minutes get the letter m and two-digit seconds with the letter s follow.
5h21
